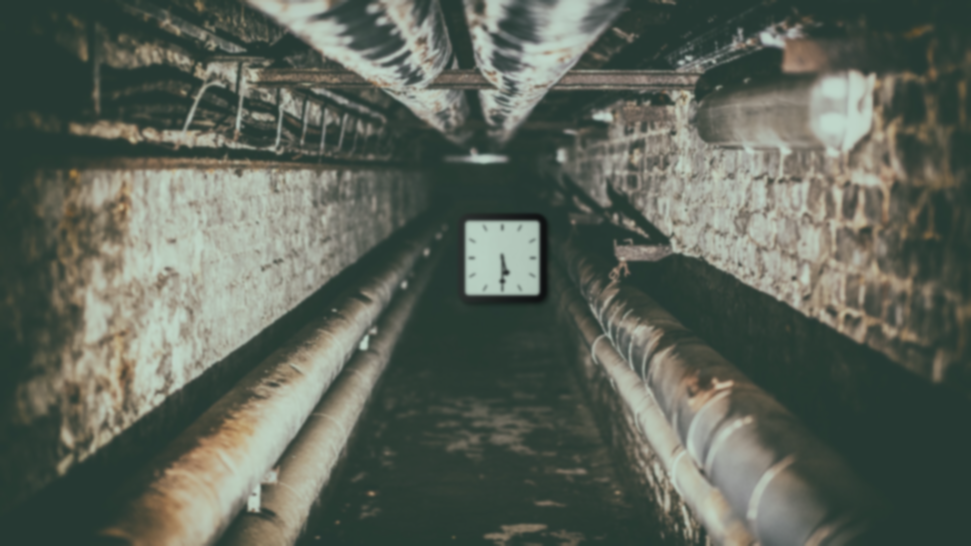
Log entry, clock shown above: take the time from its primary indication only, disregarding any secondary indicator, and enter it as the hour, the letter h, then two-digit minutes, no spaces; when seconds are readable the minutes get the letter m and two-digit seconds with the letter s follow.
5h30
